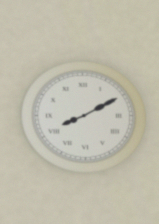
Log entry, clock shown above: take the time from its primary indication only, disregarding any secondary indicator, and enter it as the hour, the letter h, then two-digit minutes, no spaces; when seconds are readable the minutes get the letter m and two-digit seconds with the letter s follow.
8h10
